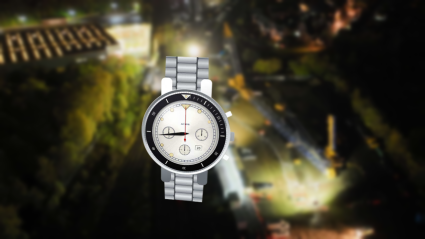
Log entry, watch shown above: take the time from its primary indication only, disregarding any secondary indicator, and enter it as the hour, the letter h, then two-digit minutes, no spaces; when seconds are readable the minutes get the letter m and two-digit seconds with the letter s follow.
8h44
